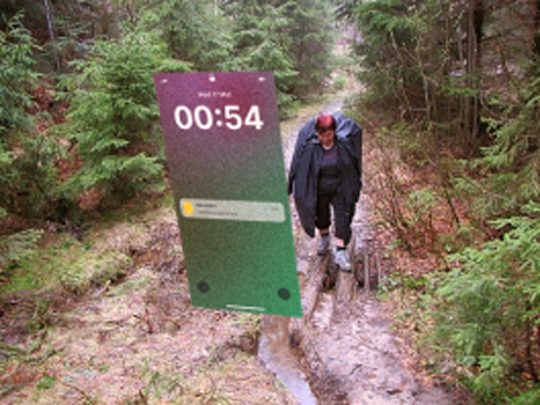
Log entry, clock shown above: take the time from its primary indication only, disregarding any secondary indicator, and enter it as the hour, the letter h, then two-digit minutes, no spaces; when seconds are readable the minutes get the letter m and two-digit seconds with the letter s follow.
0h54
